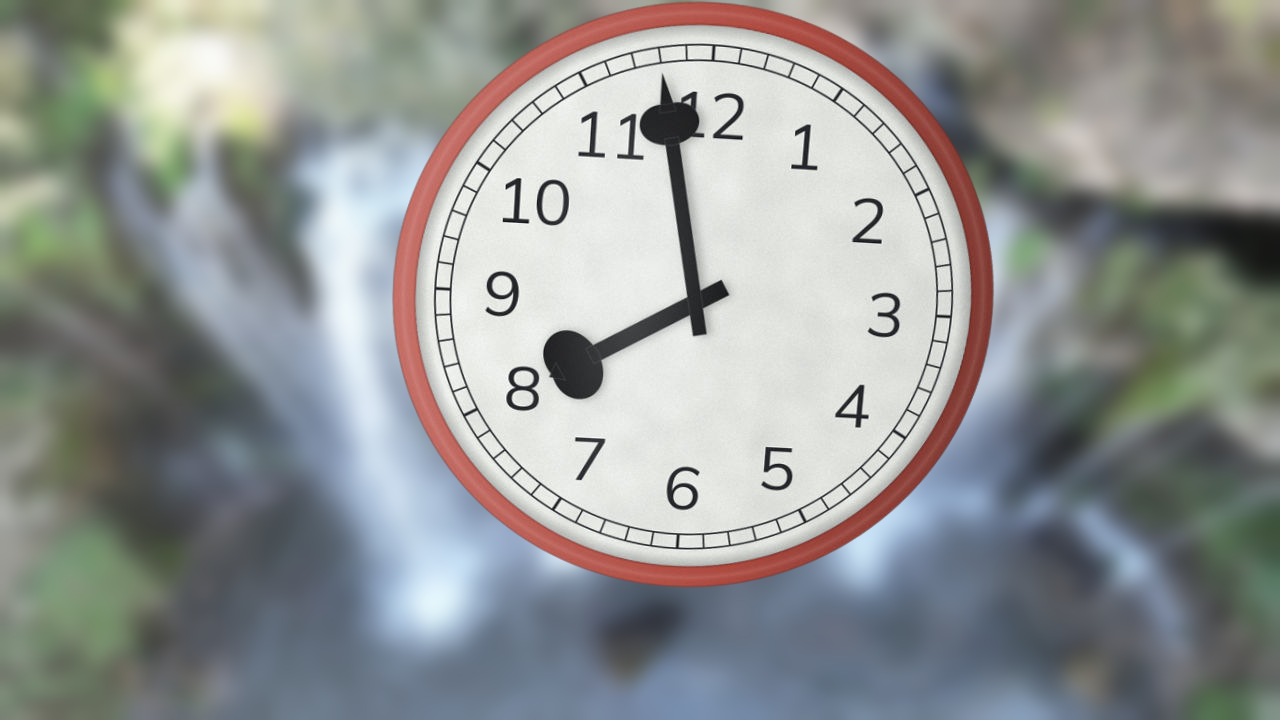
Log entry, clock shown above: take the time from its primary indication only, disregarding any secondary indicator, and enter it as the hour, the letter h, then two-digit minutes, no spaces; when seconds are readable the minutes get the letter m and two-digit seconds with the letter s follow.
7h58
